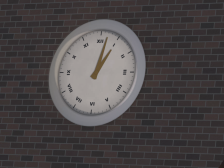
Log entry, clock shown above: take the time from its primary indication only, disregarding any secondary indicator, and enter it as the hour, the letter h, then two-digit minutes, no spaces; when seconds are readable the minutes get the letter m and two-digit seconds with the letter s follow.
1h02
